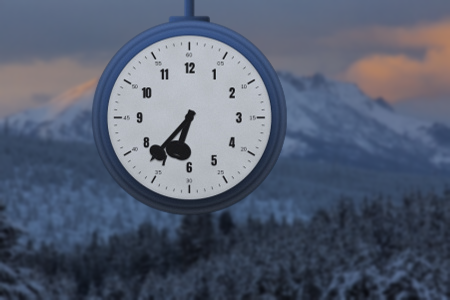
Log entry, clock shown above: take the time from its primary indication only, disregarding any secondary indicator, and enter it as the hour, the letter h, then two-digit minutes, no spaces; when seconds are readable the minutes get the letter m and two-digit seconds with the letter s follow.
6h37
